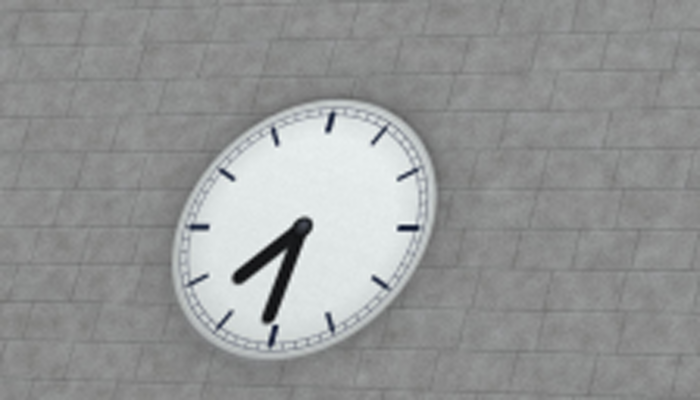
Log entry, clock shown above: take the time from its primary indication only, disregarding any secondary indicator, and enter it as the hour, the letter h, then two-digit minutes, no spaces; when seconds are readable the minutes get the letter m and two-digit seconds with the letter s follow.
7h31
